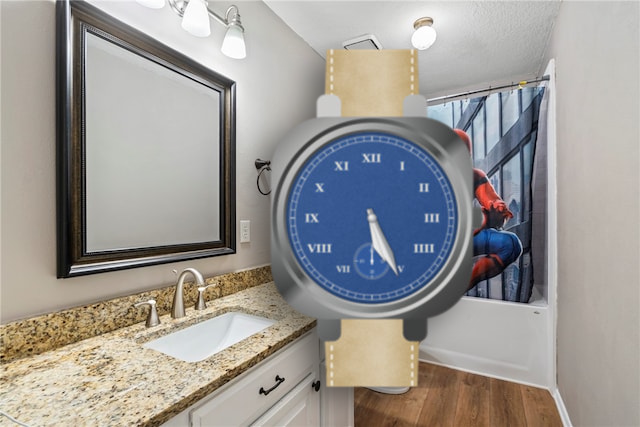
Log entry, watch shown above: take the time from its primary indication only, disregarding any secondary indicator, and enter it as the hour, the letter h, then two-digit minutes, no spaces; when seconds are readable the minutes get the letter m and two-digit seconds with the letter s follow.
5h26
